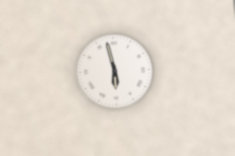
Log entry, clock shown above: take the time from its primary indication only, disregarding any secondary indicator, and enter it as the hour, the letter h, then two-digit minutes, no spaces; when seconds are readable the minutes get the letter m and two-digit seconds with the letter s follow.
5h58
